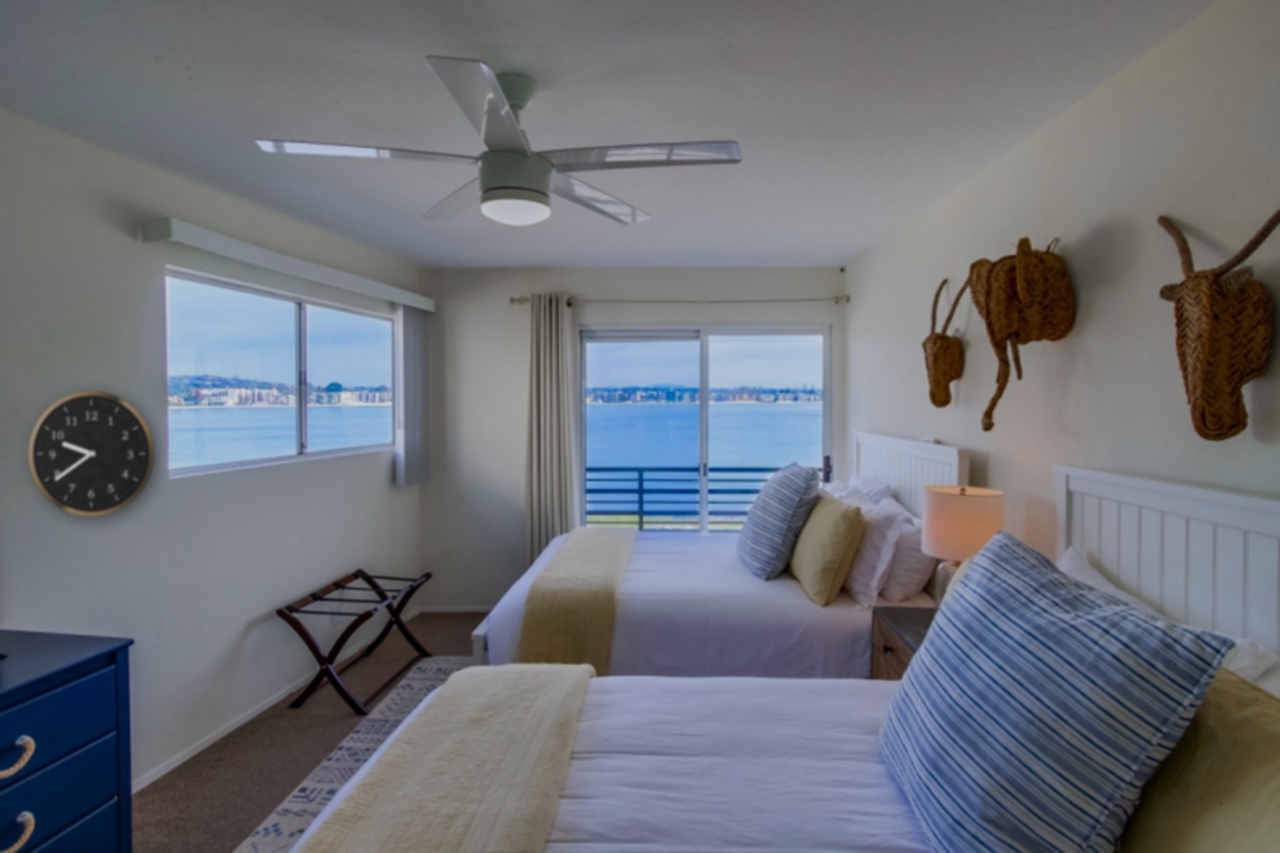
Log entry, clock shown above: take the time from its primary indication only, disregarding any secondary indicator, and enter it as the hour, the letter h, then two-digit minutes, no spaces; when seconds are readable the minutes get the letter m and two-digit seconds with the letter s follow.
9h39
